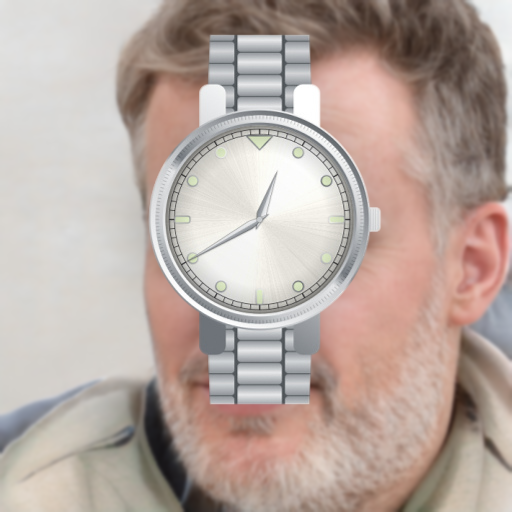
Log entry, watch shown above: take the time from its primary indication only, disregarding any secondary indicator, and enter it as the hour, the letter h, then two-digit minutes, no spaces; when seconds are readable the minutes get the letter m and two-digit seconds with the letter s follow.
12h40
